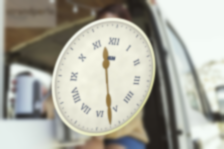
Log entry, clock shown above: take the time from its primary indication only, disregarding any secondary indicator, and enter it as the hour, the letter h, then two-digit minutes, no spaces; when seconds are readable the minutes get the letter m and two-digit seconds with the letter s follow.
11h27
